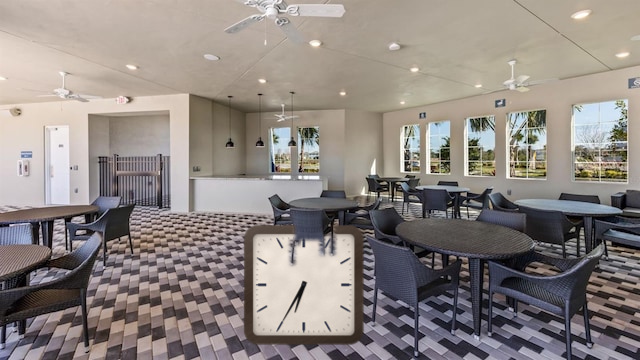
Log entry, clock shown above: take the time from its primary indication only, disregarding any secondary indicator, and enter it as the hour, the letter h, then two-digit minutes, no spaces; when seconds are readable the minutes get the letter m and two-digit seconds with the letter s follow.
6h35
